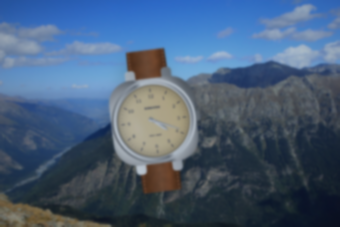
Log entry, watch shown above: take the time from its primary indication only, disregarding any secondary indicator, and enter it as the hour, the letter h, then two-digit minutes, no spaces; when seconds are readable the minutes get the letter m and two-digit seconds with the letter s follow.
4h19
